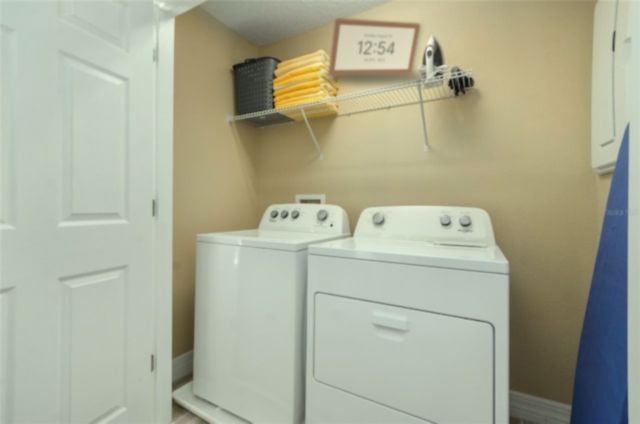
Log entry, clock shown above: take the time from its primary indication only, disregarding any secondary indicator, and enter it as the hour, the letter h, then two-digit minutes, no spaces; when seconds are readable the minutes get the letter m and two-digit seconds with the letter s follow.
12h54
